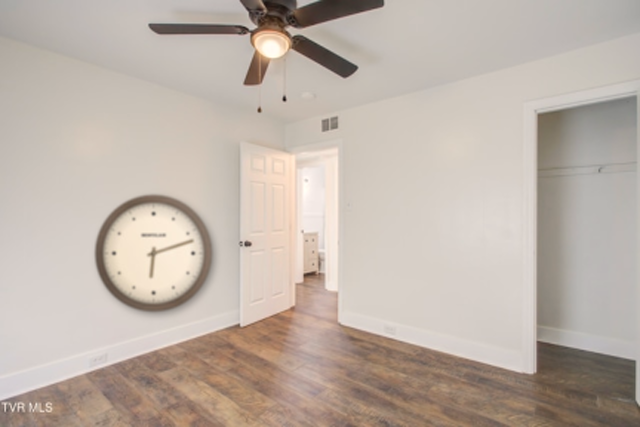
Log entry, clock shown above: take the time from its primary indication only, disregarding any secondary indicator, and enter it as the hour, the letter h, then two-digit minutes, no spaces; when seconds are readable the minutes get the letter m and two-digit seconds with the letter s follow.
6h12
